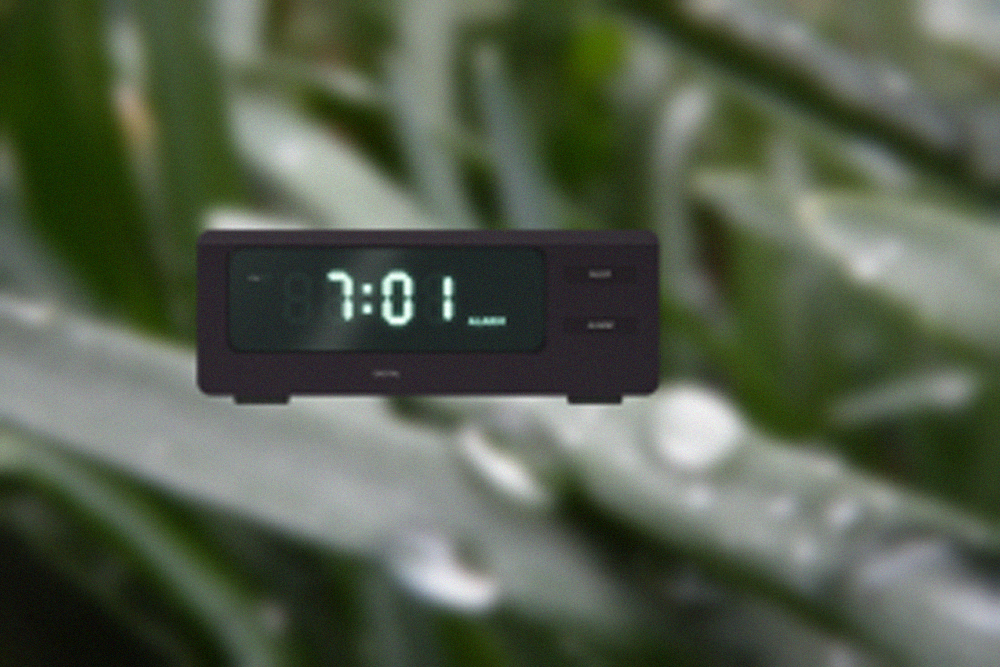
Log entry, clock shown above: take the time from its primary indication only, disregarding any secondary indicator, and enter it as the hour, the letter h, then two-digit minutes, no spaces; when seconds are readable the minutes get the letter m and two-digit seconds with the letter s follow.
7h01
